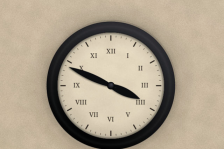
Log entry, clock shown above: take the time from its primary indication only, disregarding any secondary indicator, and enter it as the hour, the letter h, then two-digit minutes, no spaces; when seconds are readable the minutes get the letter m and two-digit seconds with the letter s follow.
3h49
